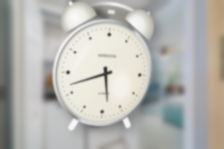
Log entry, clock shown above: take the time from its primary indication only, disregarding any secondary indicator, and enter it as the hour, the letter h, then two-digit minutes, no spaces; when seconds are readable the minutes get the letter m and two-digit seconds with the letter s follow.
5h42
